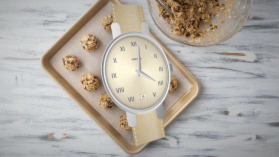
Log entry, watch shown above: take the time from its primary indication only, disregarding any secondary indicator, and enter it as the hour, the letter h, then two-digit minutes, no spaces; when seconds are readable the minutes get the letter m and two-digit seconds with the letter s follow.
4h02
